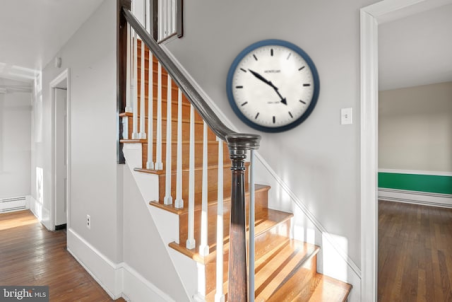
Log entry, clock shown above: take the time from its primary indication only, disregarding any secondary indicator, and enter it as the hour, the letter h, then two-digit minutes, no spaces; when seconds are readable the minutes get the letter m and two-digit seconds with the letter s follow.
4h51
